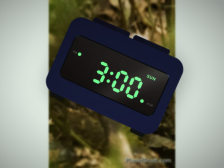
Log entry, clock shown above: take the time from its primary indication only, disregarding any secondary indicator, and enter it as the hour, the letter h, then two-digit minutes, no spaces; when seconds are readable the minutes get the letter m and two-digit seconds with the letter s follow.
3h00
